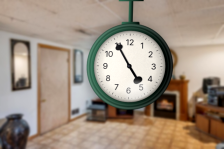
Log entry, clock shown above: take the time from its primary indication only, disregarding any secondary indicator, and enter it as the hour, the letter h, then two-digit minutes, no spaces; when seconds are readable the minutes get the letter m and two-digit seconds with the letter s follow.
4h55
